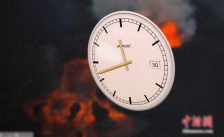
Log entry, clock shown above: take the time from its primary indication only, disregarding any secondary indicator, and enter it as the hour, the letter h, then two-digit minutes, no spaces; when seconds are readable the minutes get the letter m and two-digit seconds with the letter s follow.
11h42
